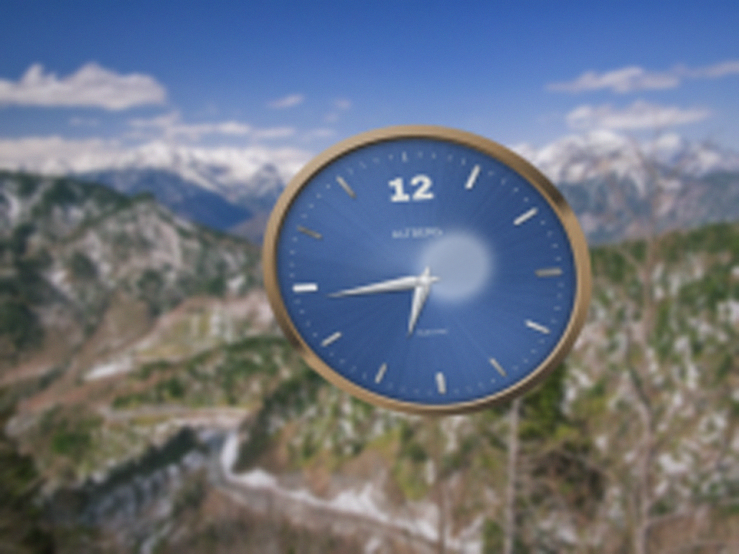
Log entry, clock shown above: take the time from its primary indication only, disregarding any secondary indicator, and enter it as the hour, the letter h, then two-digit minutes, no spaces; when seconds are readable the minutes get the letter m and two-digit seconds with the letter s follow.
6h44
